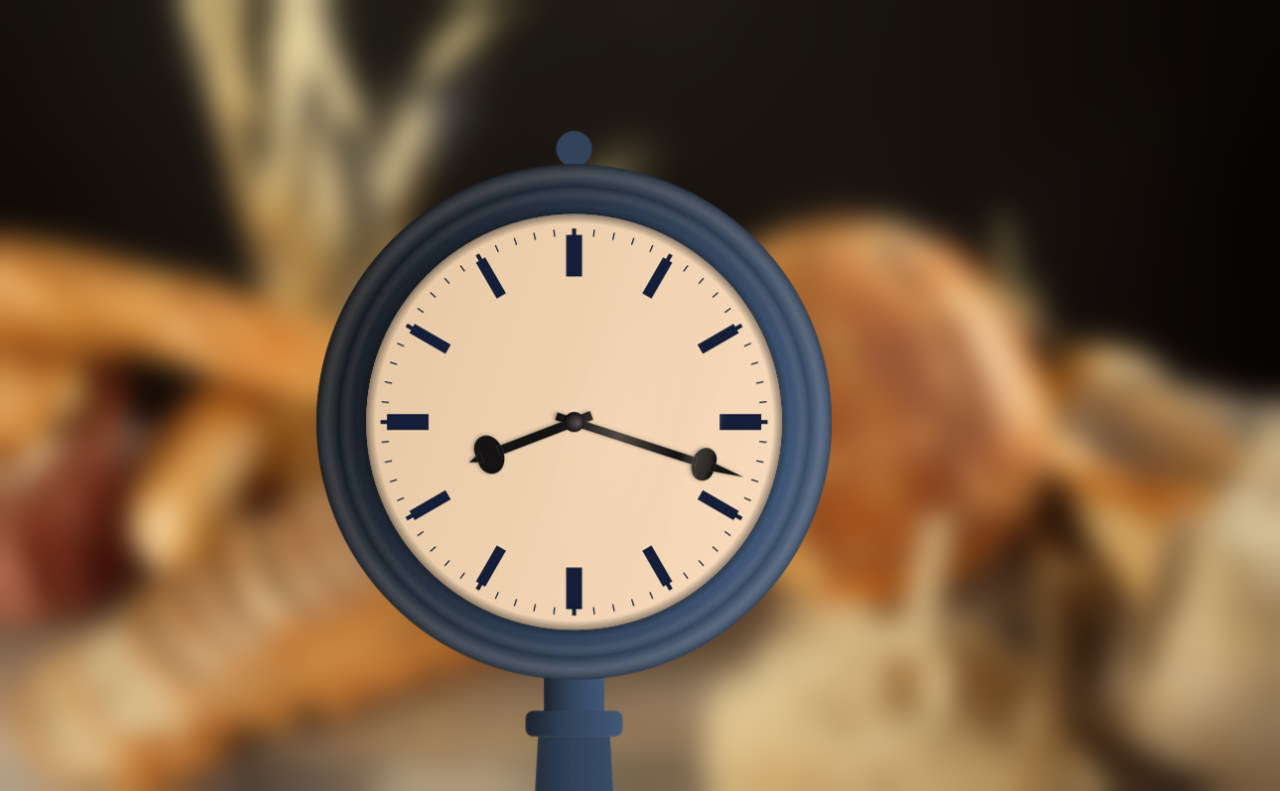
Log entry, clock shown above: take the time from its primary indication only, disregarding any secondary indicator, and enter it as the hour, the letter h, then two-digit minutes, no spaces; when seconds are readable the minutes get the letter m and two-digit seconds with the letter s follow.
8h18
